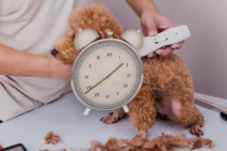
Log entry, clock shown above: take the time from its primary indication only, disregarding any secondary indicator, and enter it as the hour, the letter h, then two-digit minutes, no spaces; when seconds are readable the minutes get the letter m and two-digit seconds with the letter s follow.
1h39
